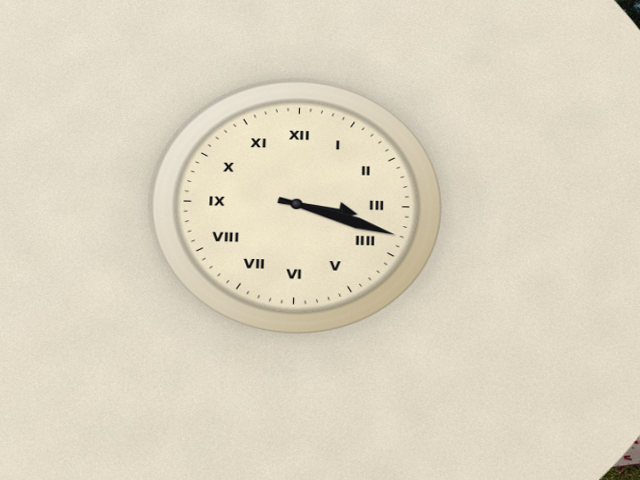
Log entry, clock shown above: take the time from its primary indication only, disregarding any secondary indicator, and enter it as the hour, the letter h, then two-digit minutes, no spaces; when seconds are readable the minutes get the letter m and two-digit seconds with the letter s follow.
3h18
